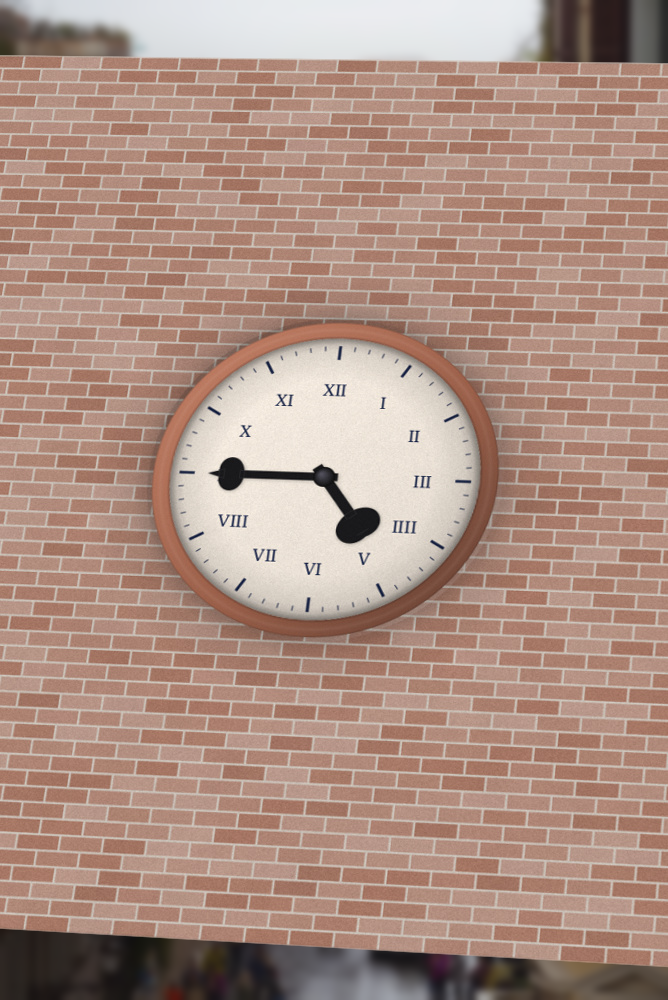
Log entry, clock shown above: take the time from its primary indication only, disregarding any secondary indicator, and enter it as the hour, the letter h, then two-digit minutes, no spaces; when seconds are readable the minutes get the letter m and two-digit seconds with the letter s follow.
4h45
